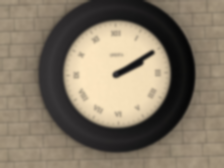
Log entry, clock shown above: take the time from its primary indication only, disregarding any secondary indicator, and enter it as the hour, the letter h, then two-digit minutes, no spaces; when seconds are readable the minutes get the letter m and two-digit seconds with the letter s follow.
2h10
